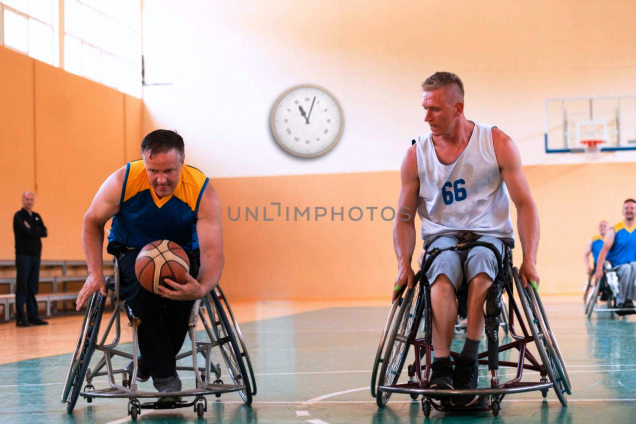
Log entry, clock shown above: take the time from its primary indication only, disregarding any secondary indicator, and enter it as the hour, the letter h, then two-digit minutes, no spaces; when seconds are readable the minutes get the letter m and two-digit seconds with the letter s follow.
11h03
